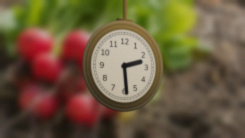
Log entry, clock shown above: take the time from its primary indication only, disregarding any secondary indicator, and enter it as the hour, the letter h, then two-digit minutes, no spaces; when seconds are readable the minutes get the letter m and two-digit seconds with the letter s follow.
2h29
